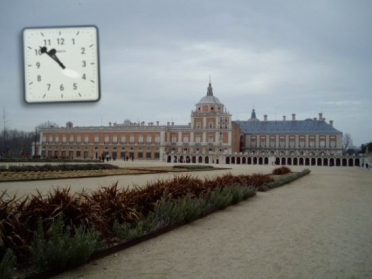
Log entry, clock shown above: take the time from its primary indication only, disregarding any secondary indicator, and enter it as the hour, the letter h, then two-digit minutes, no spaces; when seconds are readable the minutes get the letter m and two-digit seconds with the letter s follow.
10h52
